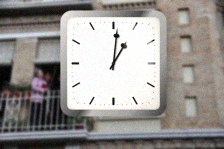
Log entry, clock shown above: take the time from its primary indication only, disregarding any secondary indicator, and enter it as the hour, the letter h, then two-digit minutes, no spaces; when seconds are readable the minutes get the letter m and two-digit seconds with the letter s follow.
1h01
